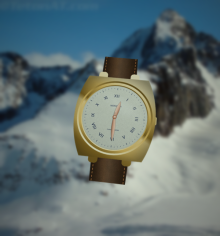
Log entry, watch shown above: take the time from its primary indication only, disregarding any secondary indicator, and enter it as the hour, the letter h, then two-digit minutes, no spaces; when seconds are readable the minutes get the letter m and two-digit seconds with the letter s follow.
12h30
